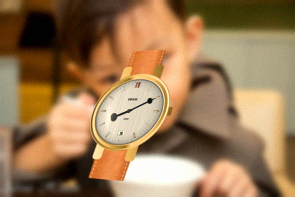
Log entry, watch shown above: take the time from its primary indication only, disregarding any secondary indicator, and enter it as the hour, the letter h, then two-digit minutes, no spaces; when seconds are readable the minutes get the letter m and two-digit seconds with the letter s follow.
8h10
